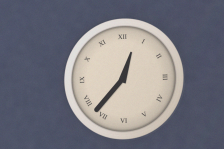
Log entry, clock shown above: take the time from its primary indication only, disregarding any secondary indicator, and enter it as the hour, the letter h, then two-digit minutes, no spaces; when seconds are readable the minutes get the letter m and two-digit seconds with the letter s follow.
12h37
